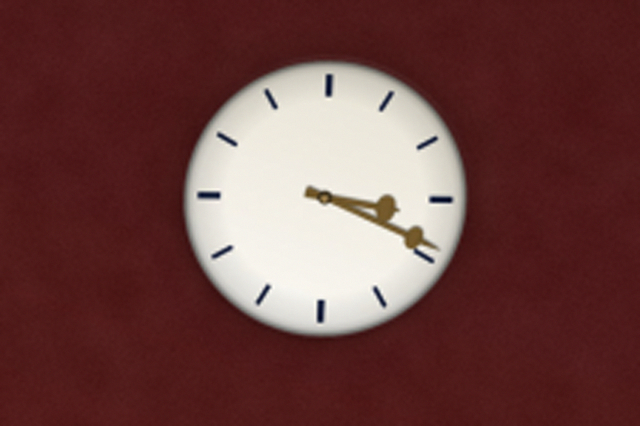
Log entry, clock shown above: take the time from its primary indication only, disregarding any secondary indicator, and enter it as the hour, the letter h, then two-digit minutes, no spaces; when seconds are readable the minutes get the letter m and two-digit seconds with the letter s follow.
3h19
